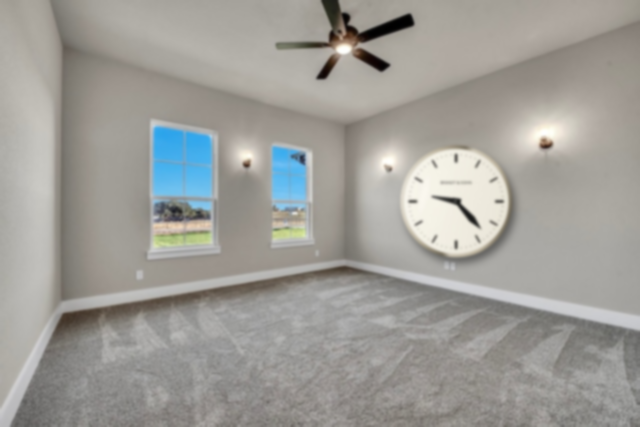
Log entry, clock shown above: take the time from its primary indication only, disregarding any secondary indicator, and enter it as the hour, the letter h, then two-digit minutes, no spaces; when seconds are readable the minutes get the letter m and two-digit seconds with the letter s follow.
9h23
